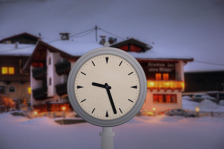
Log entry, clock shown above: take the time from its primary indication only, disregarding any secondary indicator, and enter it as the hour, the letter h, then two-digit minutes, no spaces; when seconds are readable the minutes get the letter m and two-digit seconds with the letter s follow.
9h27
